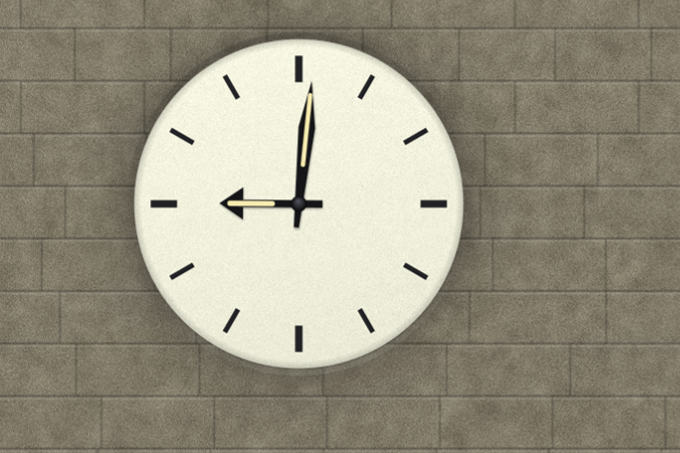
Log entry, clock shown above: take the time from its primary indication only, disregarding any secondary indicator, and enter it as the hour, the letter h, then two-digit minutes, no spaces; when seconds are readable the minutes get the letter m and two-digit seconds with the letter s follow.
9h01
